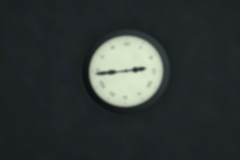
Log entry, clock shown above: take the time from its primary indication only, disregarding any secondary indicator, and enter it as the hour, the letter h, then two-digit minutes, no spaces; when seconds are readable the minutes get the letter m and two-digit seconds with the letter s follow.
2h44
